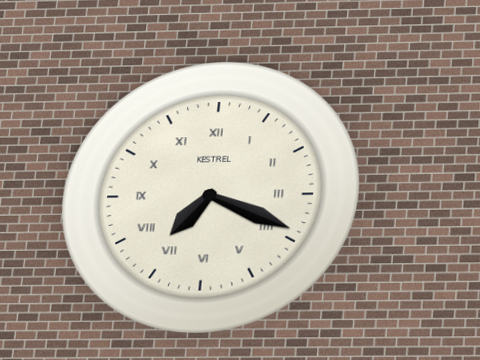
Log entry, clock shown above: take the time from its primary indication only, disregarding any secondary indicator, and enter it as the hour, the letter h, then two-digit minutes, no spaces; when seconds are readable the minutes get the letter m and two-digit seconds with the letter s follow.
7h19
